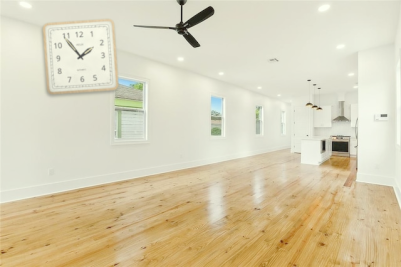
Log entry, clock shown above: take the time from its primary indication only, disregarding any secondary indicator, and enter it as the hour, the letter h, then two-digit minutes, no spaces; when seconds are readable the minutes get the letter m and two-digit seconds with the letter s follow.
1h54
